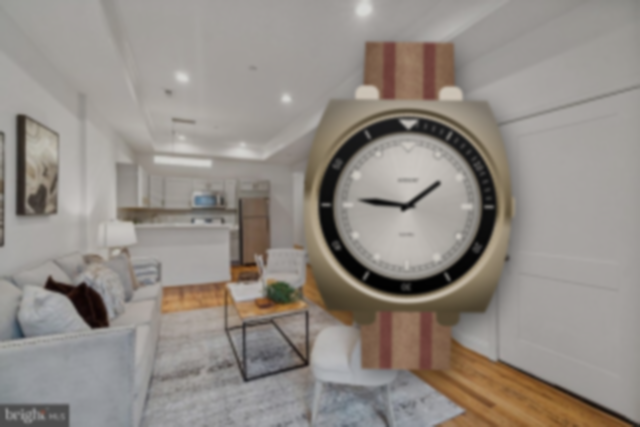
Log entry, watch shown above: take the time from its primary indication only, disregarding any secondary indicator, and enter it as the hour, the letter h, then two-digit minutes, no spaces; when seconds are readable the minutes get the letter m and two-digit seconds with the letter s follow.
1h46
